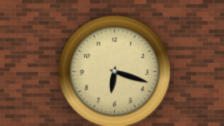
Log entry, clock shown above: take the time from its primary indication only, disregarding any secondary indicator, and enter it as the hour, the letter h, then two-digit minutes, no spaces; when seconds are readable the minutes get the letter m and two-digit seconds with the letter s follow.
6h18
